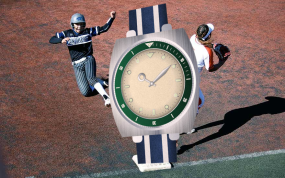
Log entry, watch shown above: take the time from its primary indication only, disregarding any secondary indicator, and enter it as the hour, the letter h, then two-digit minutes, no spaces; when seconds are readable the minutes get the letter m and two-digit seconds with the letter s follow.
10h09
